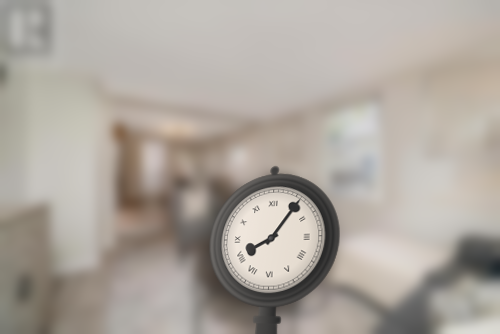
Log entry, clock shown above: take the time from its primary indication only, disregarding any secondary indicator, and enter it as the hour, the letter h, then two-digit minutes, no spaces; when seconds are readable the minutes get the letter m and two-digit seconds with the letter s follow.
8h06
